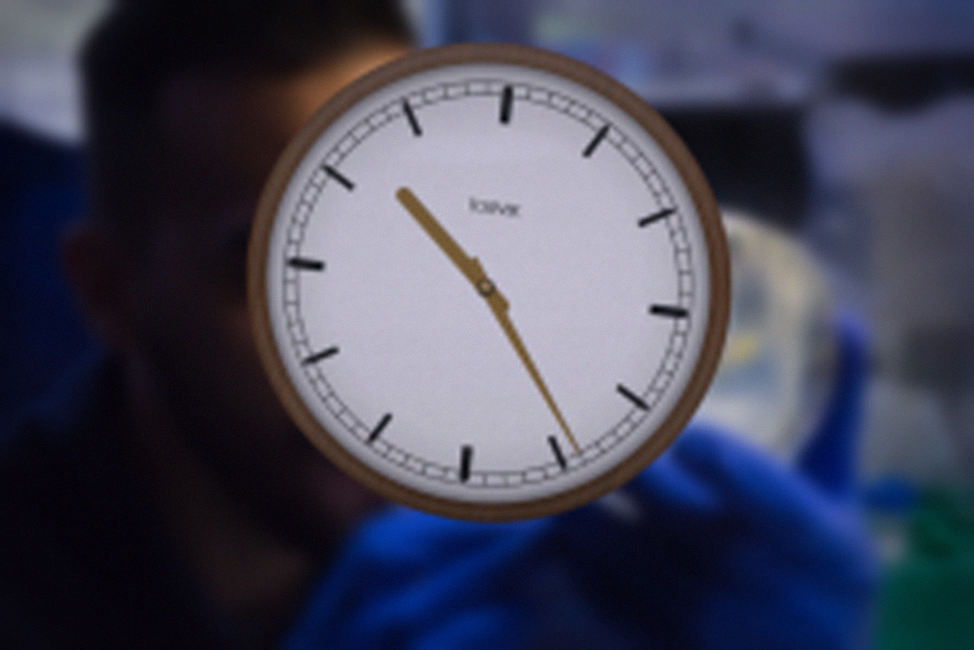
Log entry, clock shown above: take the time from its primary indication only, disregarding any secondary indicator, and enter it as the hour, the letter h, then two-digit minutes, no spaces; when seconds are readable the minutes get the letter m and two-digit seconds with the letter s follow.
10h24
